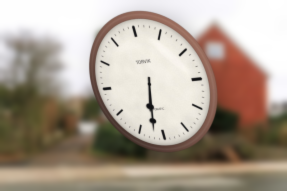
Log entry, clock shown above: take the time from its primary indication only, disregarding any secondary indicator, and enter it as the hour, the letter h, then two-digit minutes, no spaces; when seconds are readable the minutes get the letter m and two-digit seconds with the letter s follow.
6h32
